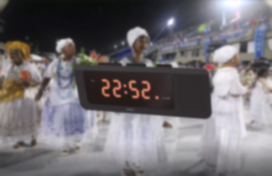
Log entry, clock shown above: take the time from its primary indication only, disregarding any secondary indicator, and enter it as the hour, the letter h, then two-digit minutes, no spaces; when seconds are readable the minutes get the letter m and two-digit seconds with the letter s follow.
22h52
